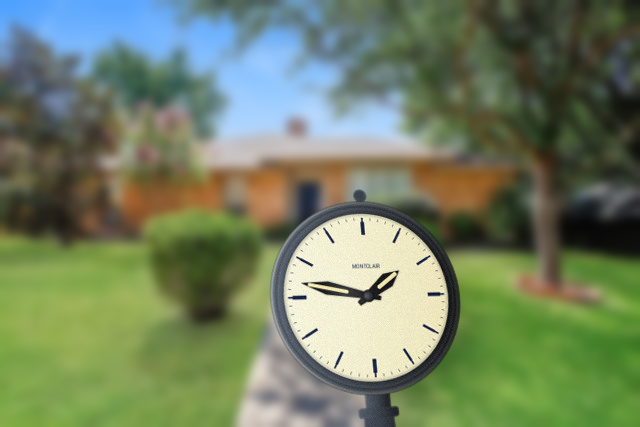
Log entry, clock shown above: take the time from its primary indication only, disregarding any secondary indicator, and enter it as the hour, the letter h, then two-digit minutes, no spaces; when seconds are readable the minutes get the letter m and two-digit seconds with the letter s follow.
1h47
